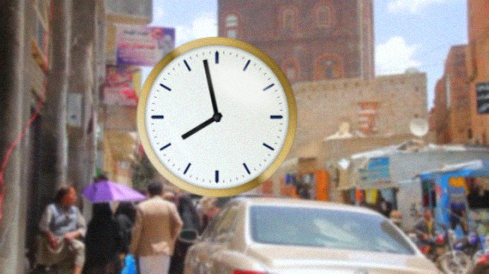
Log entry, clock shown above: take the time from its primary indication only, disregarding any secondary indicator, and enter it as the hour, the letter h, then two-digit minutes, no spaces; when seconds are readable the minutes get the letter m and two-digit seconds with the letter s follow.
7h58
